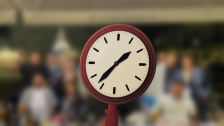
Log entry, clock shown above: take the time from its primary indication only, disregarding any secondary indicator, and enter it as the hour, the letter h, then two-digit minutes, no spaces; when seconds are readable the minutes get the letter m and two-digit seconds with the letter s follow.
1h37
